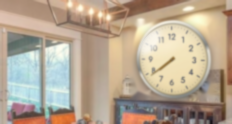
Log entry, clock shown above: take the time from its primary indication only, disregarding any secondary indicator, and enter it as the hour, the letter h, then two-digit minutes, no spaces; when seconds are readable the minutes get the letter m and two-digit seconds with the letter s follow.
7h39
